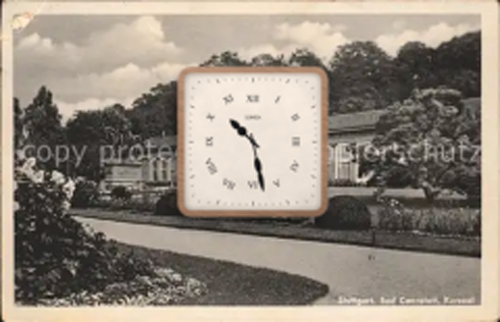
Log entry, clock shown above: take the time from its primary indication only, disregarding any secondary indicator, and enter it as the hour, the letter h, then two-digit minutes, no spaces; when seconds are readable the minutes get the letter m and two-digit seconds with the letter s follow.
10h28
